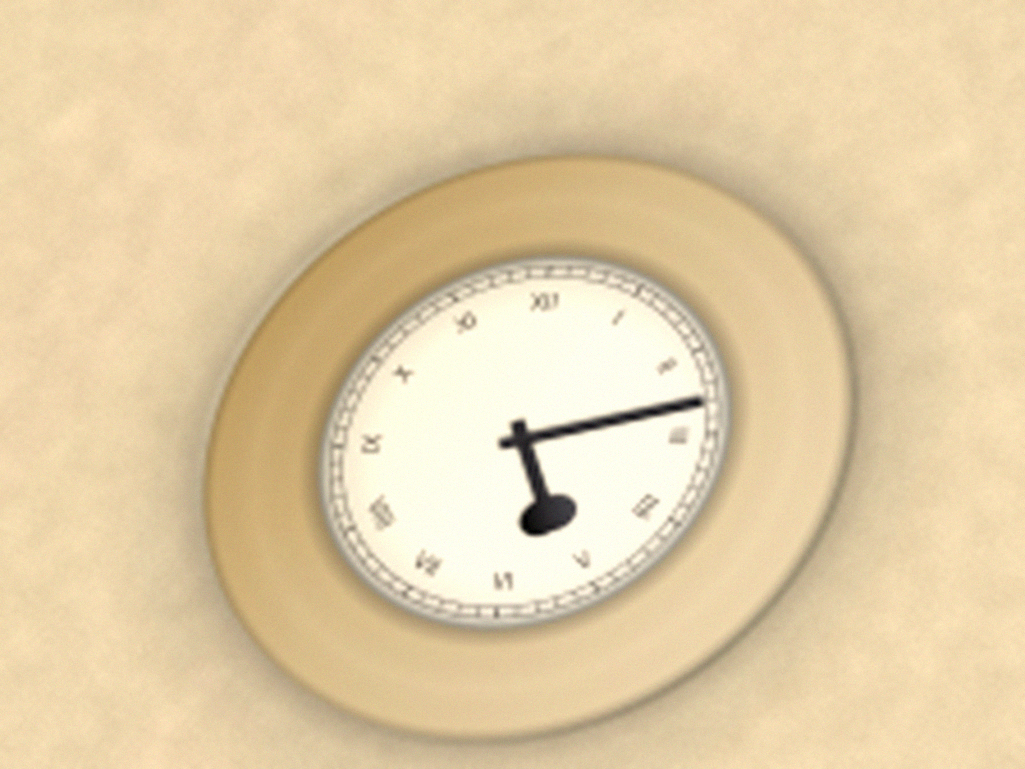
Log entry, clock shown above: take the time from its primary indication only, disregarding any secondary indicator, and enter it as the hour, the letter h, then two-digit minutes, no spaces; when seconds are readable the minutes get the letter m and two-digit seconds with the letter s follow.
5h13
